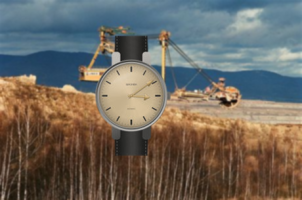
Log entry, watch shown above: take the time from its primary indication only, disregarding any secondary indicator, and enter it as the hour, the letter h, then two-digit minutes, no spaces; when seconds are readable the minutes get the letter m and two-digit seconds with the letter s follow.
3h09
